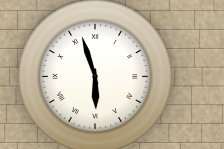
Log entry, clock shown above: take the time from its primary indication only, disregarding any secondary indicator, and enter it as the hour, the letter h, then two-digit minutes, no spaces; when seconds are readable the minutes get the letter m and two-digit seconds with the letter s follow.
5h57
